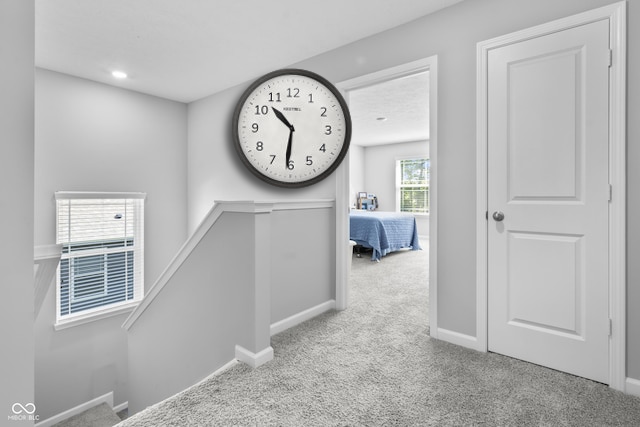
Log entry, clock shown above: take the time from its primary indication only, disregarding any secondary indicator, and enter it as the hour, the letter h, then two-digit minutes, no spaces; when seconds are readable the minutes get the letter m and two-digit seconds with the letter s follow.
10h31
